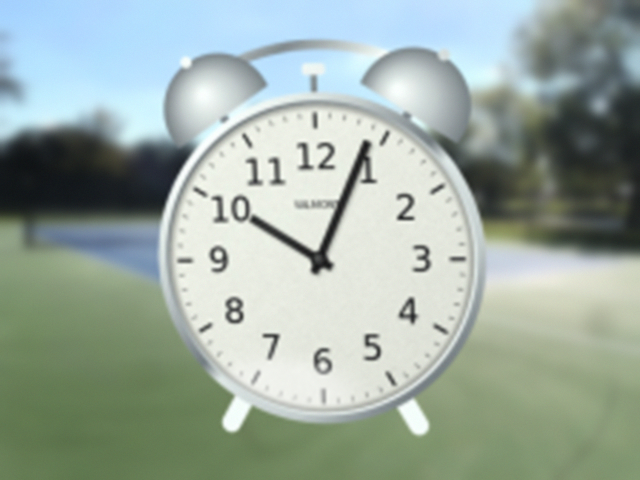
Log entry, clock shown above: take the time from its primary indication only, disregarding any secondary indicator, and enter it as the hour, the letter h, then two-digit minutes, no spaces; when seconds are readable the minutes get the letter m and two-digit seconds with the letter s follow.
10h04
